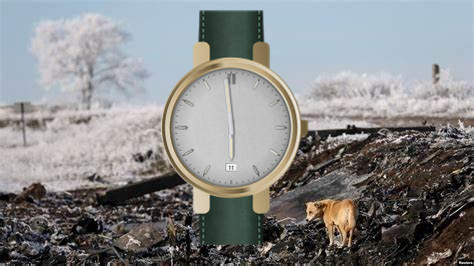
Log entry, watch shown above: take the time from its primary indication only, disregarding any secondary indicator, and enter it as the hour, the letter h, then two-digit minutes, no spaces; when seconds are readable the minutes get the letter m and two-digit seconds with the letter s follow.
5h59
